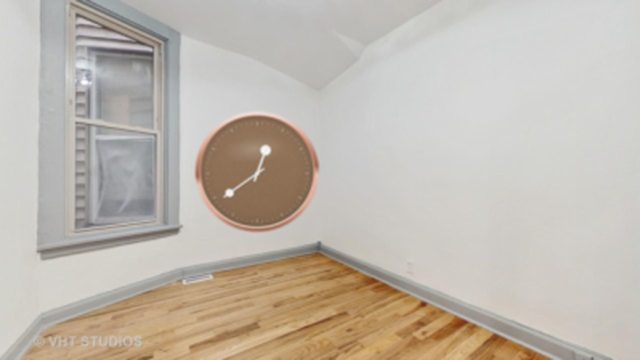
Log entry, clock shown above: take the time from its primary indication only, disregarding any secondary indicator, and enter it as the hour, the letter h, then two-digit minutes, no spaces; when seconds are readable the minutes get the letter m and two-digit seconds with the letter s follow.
12h39
